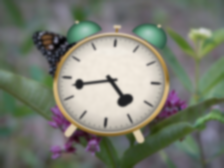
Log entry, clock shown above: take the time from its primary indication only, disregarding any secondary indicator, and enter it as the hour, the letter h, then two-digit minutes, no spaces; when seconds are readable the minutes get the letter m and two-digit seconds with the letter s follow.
4h43
